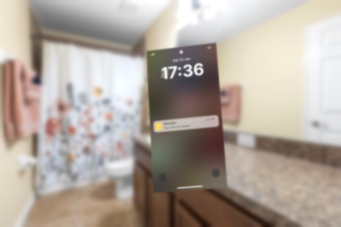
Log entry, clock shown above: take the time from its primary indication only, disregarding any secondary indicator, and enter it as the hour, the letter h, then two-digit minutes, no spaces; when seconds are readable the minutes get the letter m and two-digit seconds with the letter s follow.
17h36
